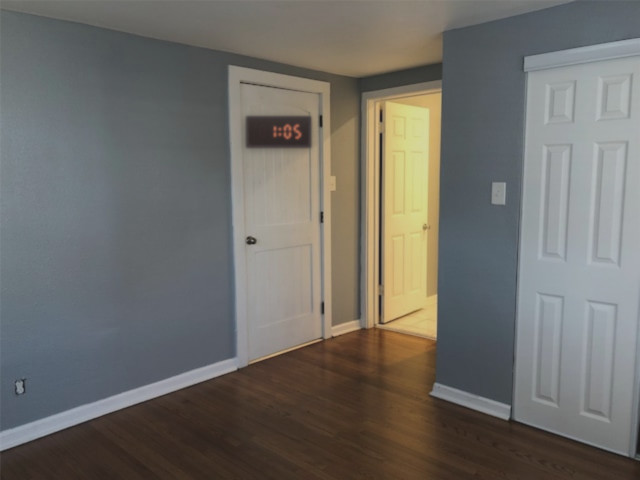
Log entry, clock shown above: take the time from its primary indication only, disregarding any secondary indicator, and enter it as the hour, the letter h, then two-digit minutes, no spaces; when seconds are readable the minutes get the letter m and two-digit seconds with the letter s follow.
1h05
